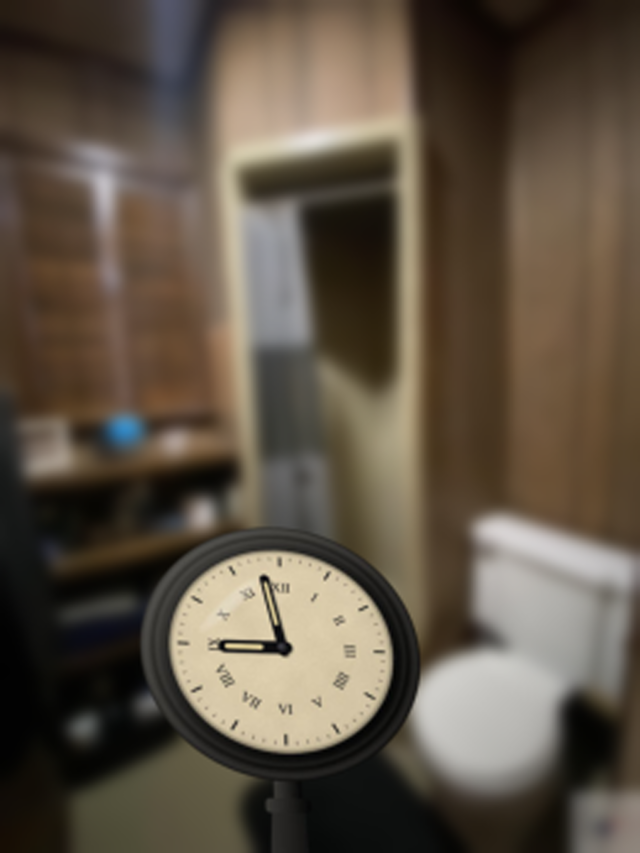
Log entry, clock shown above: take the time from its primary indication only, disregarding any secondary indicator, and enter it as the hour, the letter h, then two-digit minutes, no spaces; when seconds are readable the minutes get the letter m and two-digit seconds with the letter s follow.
8h58
